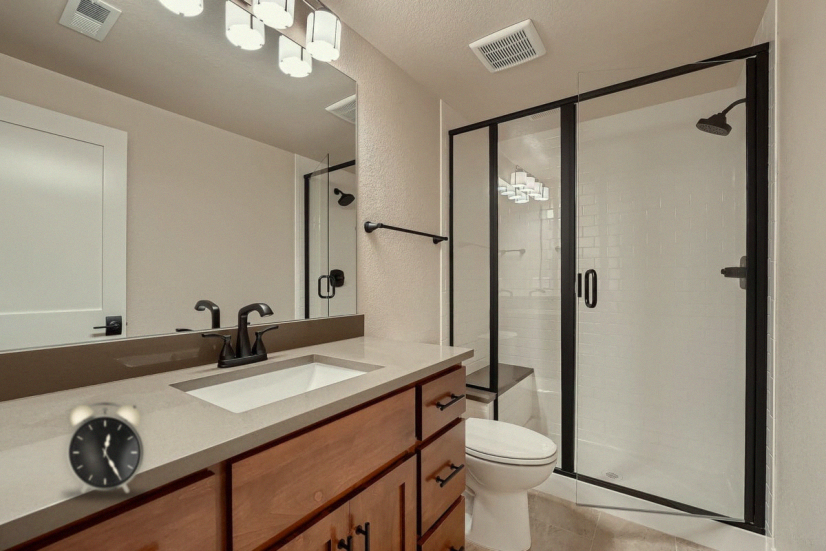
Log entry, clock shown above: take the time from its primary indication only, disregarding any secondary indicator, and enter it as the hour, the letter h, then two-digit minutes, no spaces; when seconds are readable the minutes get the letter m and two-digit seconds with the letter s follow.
12h25
